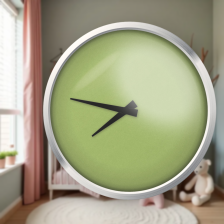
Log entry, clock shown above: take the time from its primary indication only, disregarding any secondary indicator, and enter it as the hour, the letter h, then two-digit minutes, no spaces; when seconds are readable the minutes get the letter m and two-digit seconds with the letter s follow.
7h47
